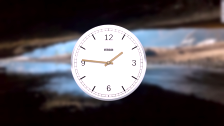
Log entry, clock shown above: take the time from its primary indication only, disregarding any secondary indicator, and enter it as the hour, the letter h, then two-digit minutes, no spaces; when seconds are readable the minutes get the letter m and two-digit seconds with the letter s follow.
1h46
